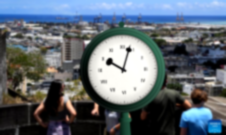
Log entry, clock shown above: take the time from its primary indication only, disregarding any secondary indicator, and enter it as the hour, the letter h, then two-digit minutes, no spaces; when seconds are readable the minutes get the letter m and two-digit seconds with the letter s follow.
10h03
